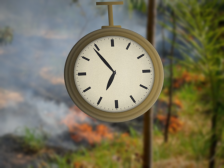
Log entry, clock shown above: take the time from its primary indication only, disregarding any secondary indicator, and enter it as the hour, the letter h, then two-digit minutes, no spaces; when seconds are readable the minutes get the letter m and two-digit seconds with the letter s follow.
6h54
